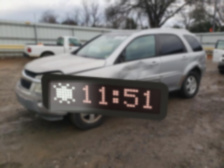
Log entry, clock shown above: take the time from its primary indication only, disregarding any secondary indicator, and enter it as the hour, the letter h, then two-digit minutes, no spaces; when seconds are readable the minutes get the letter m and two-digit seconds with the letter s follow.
11h51
